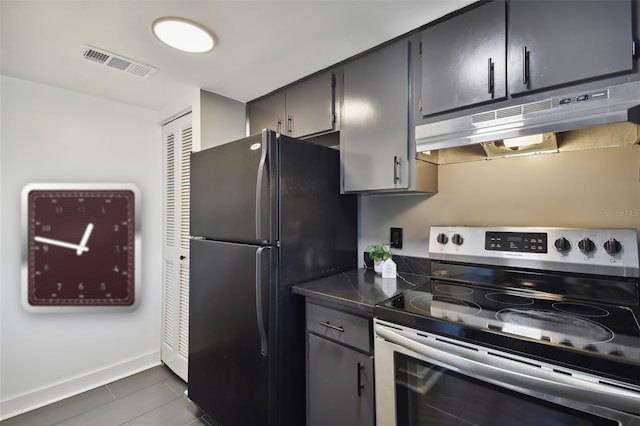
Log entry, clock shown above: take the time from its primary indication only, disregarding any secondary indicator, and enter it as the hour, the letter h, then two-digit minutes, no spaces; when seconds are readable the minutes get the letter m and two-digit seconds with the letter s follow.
12h47
